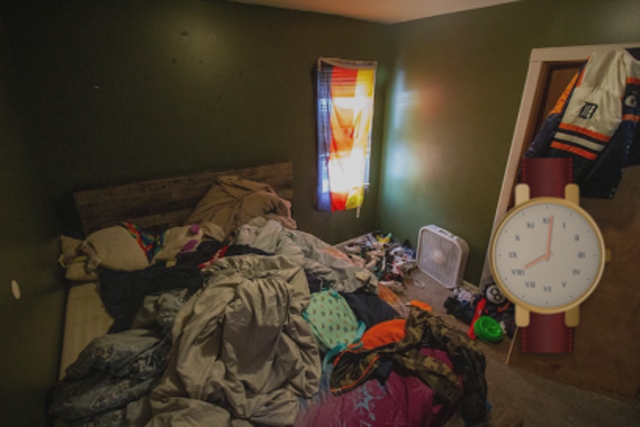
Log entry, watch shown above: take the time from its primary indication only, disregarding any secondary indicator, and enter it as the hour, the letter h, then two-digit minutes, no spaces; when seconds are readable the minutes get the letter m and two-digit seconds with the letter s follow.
8h01
